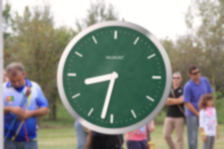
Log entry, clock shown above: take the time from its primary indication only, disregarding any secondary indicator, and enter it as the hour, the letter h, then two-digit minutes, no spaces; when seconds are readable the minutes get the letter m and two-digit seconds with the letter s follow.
8h32
